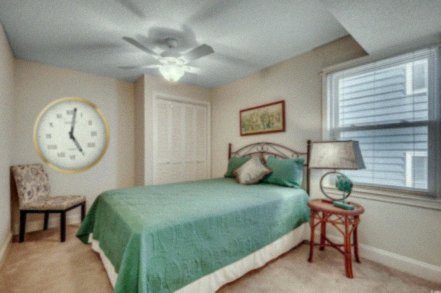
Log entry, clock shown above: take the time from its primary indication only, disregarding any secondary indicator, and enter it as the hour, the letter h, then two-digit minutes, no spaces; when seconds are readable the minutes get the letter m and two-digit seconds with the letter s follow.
5h02
